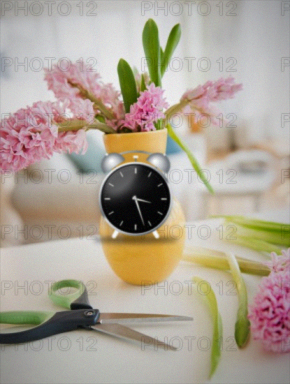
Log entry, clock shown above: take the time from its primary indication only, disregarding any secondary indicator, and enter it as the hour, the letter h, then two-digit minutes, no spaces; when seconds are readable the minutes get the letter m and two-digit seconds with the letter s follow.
3h27
